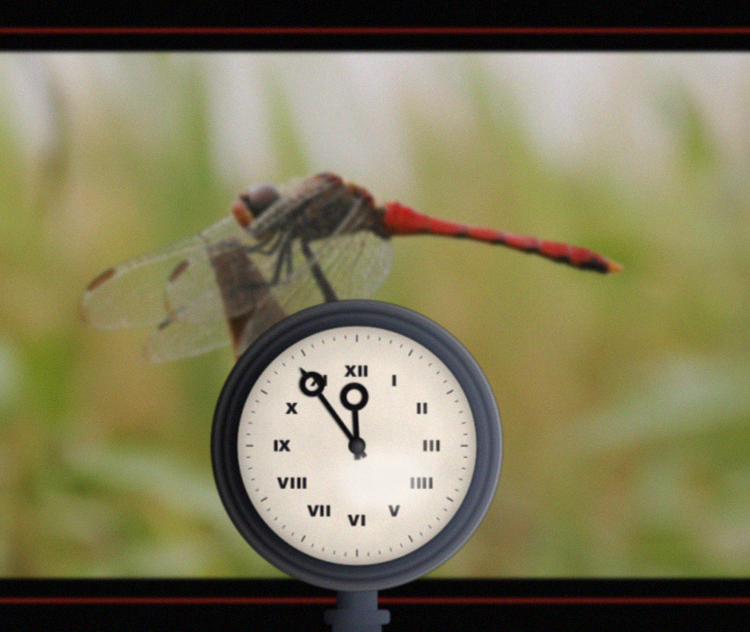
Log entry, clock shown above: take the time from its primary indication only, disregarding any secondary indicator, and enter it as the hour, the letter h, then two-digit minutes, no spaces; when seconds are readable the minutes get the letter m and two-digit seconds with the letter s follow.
11h54
